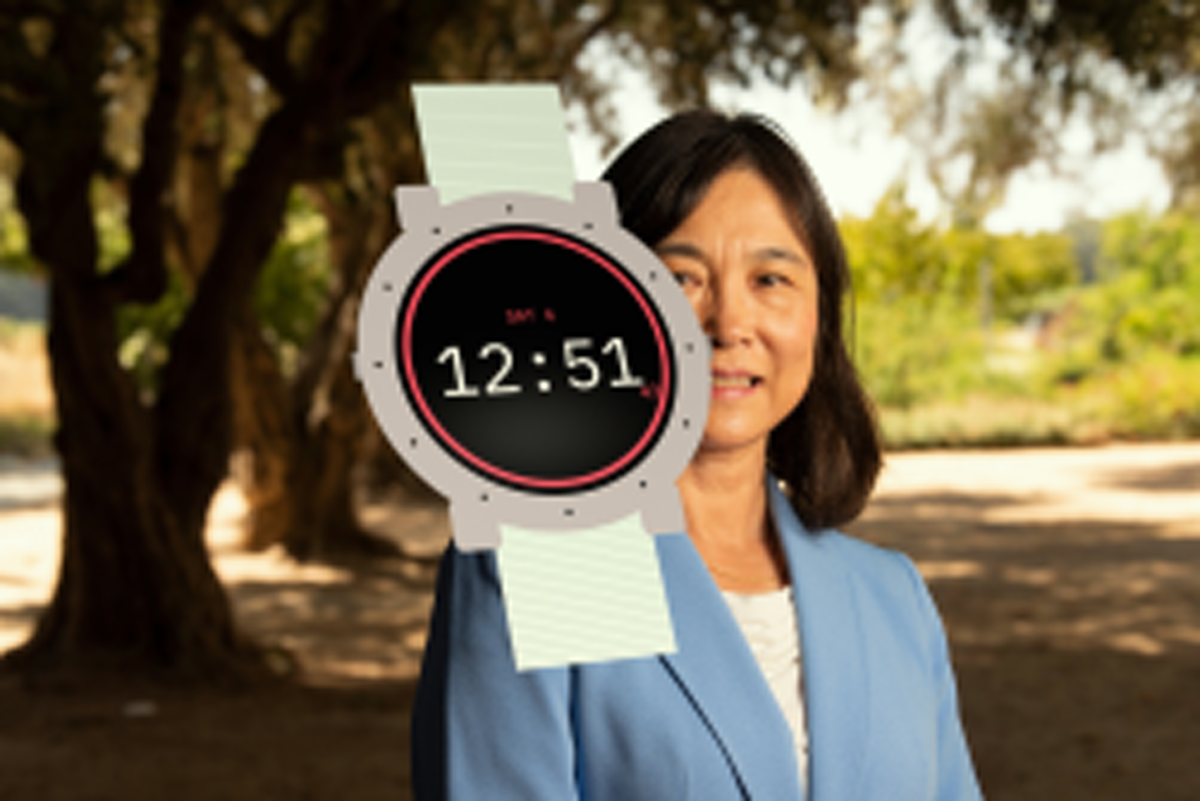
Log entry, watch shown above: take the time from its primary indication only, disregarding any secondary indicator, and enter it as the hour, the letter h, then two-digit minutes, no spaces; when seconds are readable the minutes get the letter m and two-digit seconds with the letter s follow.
12h51
